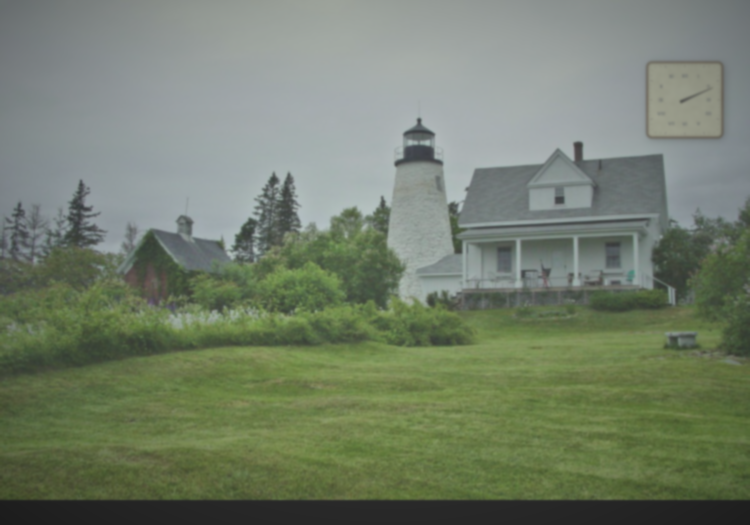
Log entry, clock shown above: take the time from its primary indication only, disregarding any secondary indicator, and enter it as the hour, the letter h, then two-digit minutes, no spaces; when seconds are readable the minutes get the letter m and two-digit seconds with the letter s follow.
2h11
